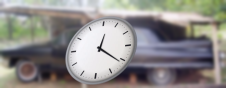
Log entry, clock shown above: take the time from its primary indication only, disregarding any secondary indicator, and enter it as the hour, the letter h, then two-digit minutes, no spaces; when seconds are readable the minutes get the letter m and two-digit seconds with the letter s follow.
12h21
